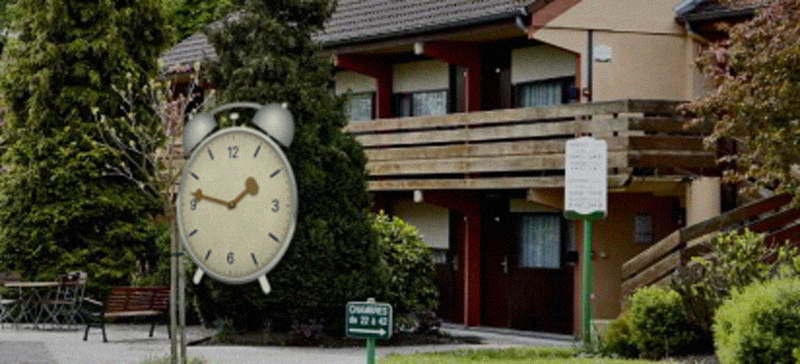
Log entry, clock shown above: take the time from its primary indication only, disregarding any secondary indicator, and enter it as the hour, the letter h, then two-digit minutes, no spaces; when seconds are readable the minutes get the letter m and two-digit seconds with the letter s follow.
1h47
